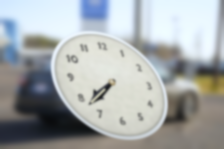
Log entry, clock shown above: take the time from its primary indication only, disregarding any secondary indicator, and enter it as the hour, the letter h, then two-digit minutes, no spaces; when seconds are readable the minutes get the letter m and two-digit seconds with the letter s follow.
7h38
